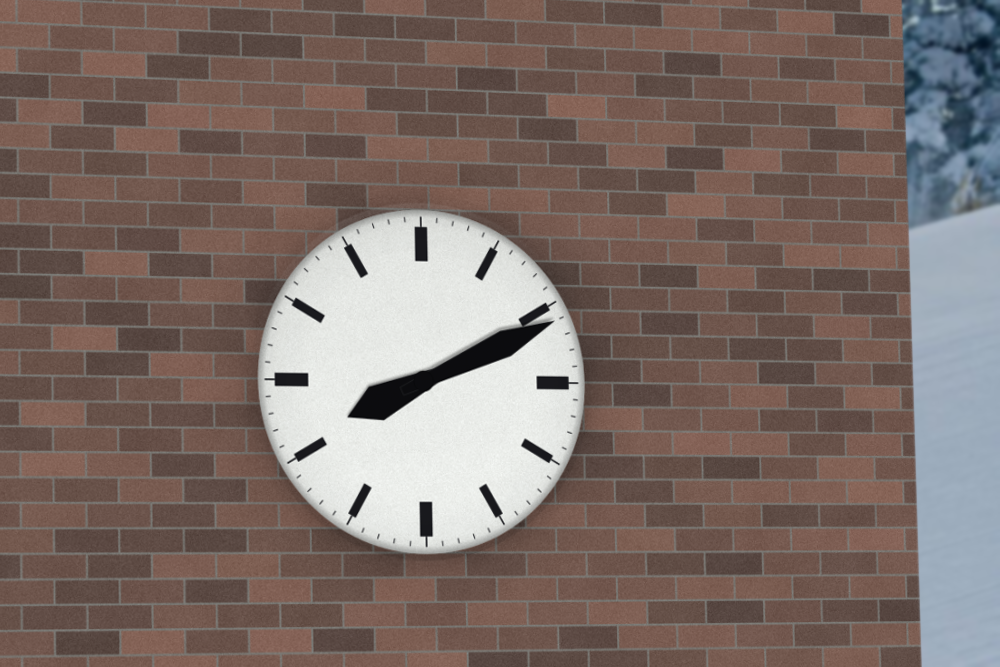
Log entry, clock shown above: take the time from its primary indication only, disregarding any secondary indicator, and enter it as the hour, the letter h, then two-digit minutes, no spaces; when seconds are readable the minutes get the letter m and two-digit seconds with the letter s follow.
8h11
